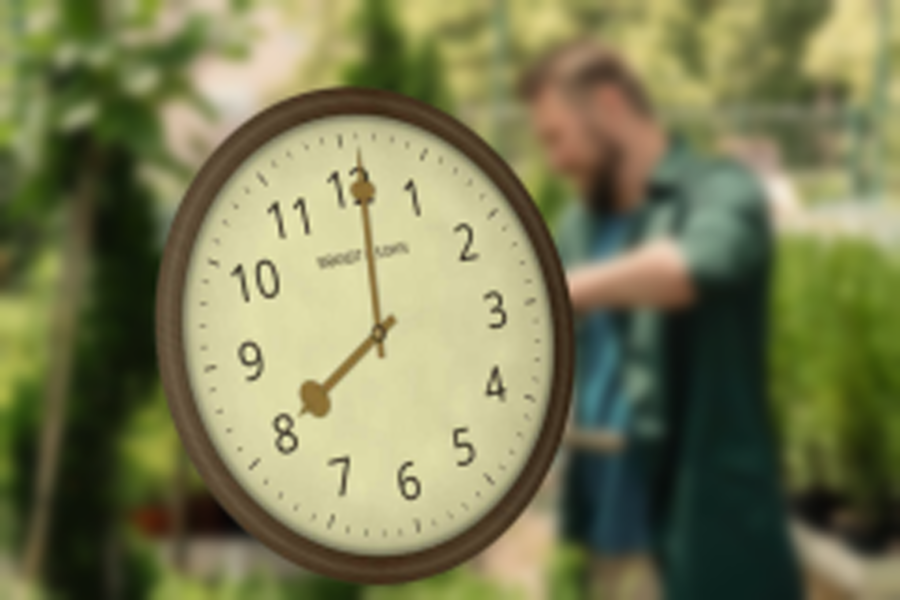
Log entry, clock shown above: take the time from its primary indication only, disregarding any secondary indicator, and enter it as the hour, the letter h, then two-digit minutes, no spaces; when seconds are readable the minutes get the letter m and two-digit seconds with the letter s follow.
8h01
